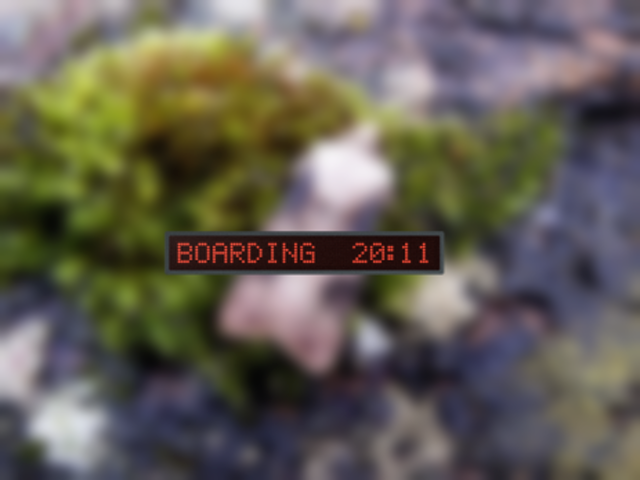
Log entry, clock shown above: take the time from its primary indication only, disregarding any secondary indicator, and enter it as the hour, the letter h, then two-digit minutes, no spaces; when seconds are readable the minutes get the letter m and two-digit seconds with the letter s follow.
20h11
